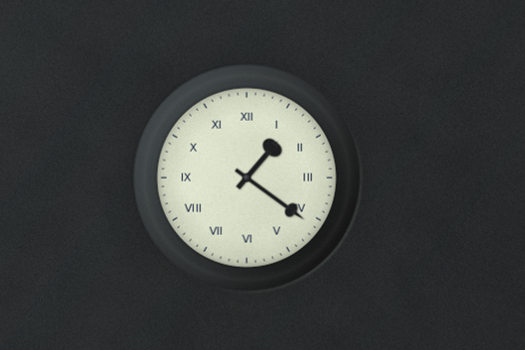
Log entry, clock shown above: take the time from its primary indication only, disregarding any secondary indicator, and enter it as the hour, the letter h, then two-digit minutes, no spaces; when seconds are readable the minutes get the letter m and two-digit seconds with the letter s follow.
1h21
